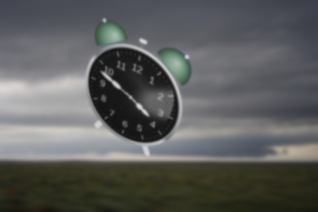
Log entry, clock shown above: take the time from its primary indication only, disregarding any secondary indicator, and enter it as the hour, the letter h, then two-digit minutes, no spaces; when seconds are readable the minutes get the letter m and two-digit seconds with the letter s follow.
3h48
